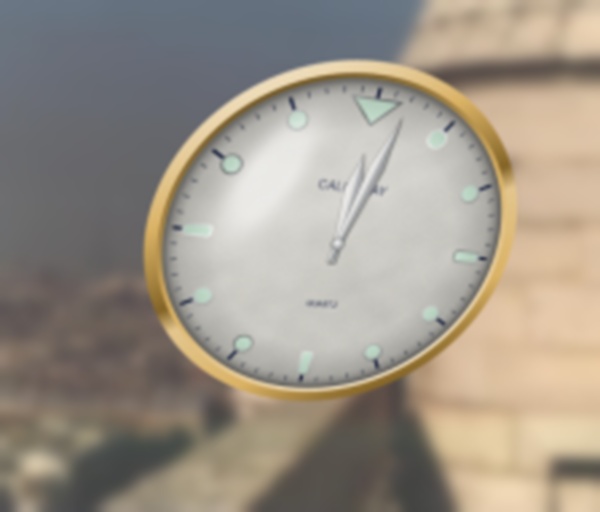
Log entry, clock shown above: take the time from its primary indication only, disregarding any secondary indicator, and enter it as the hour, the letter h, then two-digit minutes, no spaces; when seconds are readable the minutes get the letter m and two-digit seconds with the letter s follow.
12h02
